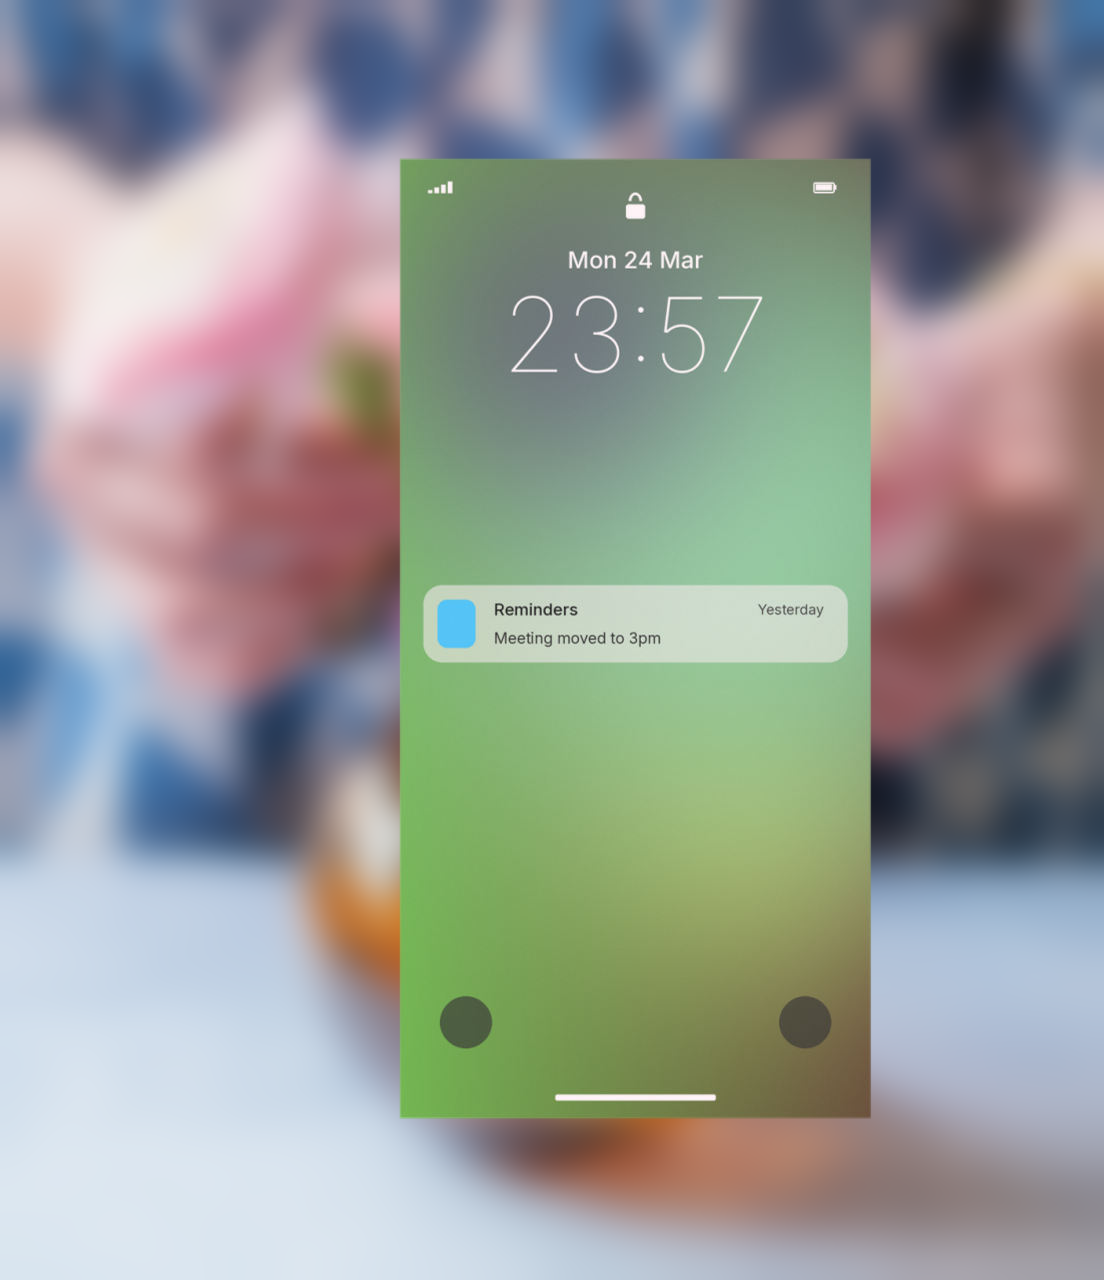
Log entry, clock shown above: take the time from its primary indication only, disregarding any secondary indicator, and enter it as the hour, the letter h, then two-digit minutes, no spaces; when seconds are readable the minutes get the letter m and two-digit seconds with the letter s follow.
23h57
